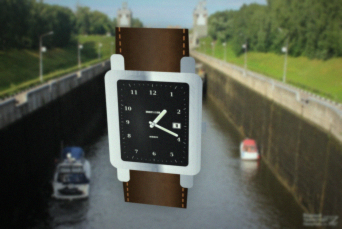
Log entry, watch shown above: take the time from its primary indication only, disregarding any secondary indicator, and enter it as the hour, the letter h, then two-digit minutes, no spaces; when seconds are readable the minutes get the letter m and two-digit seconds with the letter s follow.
1h19
